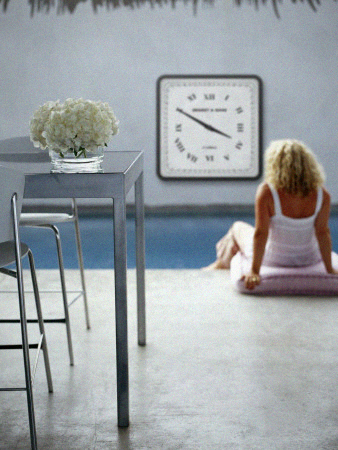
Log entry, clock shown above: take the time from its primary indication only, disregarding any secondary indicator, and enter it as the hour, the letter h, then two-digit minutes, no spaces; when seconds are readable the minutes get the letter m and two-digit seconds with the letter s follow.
3h50
